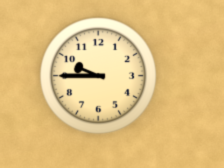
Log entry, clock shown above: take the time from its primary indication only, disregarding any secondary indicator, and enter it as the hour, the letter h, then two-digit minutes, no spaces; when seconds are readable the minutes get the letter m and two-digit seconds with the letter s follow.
9h45
